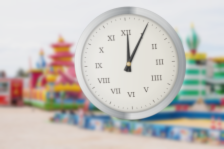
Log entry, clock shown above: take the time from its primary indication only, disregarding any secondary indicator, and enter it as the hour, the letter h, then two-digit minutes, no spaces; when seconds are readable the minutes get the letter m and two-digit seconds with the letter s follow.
12h05
